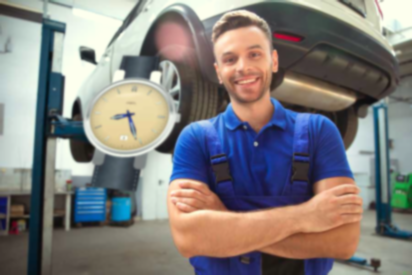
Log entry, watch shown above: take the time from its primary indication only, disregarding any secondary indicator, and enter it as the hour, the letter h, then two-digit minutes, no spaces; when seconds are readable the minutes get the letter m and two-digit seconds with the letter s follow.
8h26
